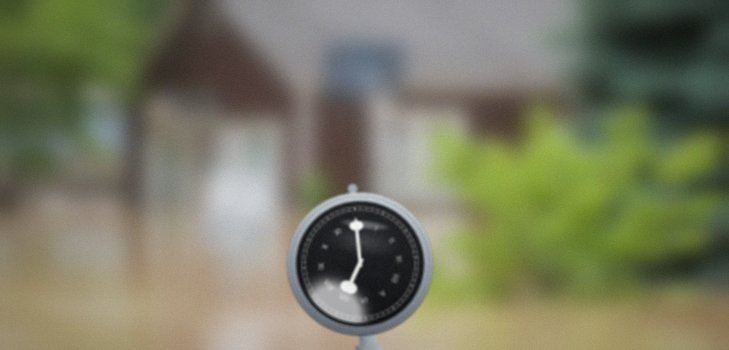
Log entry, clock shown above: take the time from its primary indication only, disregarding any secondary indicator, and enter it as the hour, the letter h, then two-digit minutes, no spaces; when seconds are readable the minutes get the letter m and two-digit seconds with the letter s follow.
7h00
